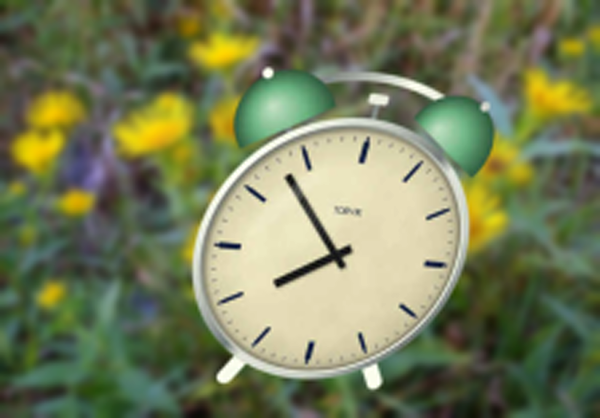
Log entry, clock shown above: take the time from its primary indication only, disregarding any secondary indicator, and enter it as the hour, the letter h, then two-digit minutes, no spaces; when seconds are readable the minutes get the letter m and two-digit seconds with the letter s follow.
7h53
